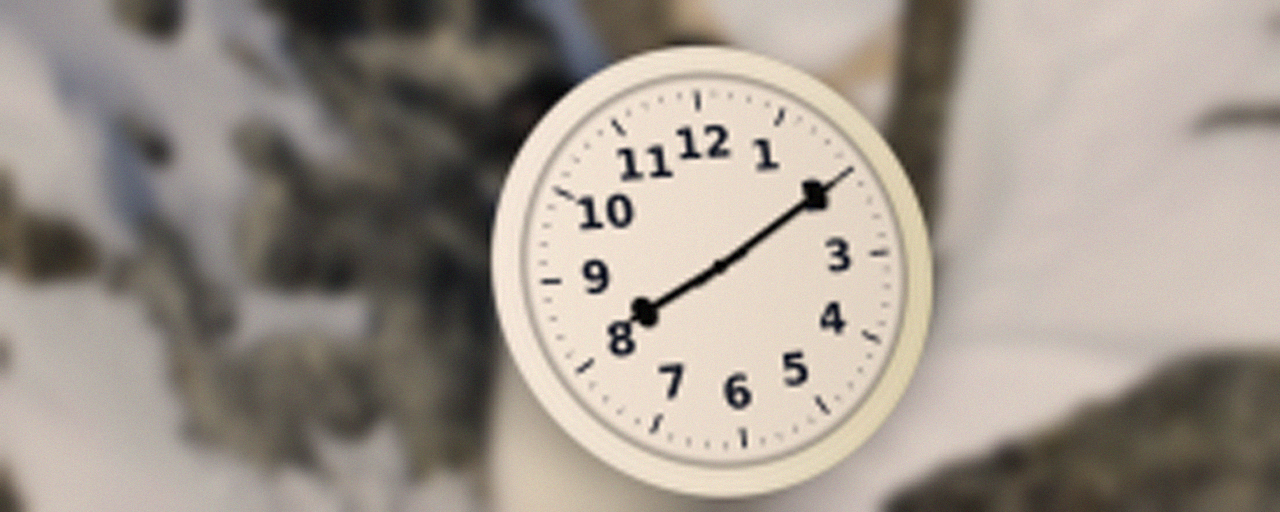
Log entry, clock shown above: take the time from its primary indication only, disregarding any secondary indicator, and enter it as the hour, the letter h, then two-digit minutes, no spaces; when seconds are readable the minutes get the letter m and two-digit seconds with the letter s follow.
8h10
